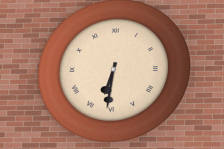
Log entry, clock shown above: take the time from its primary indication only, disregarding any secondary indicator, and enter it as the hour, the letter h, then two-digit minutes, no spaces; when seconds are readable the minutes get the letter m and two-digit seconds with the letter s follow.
6h31
